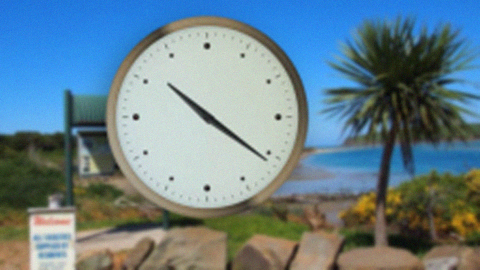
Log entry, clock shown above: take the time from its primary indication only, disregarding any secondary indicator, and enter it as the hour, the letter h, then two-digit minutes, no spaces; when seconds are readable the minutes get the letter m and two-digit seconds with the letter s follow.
10h21
